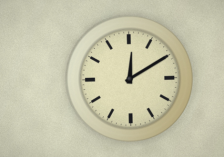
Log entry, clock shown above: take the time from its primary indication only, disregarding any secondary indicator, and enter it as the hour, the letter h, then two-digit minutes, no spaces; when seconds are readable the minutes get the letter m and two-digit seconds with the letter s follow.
12h10
